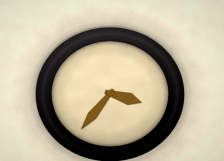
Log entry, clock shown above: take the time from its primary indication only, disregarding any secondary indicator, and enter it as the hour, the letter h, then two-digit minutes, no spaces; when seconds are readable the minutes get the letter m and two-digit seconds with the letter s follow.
3h36
